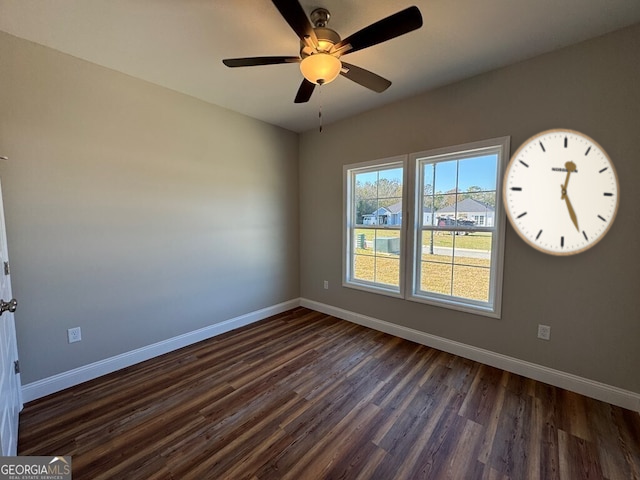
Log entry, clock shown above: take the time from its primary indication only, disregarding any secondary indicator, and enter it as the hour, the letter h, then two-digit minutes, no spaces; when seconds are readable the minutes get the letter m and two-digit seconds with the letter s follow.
12h26
